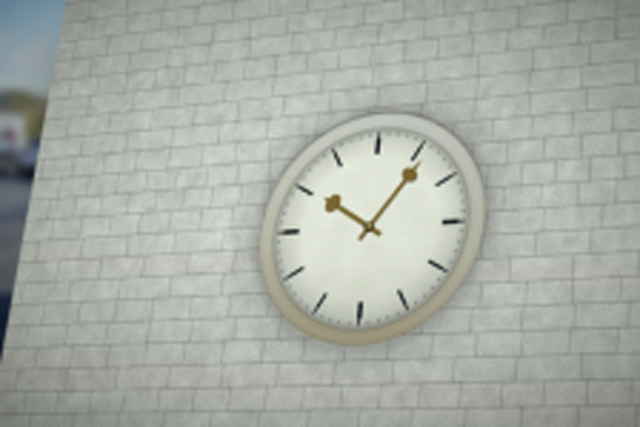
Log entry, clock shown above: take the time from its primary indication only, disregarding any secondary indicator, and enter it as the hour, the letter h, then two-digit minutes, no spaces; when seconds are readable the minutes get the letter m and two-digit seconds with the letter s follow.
10h06
